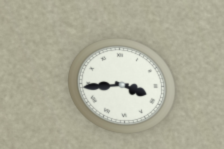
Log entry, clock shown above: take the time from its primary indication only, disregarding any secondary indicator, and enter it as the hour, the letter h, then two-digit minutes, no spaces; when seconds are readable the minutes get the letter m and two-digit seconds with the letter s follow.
3h44
